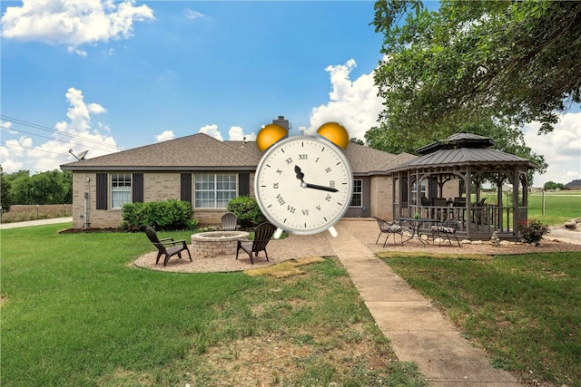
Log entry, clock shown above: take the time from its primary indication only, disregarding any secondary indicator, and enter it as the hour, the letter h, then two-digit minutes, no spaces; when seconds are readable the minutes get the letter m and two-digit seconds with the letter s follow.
11h17
